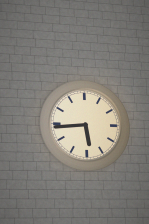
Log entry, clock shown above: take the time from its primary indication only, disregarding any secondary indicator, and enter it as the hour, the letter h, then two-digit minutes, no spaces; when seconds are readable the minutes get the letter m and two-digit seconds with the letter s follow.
5h44
